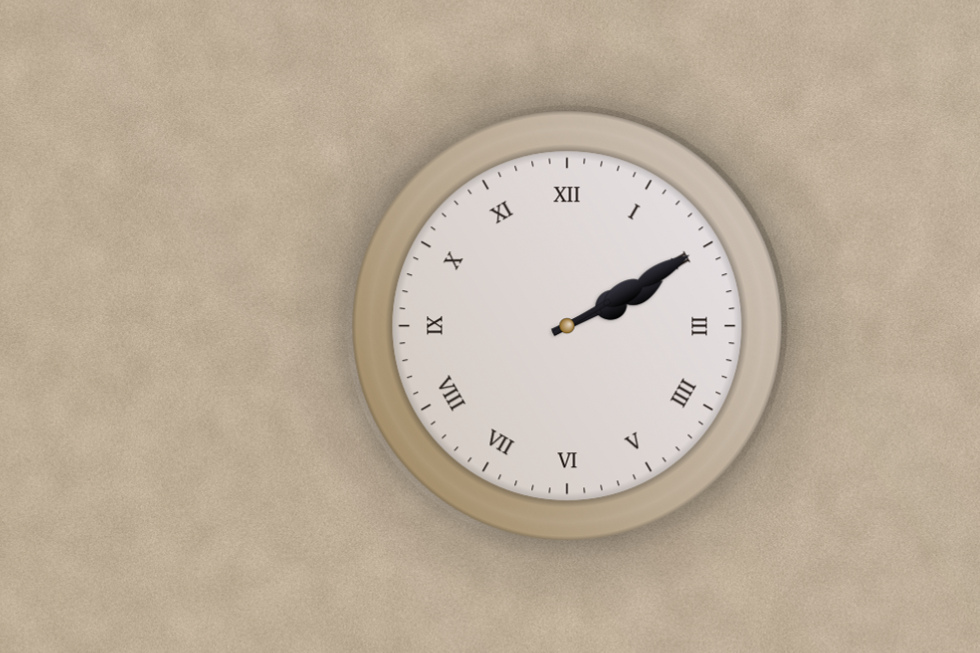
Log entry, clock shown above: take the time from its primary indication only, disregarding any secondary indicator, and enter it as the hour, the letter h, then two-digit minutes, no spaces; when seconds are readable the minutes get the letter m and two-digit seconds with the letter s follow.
2h10
